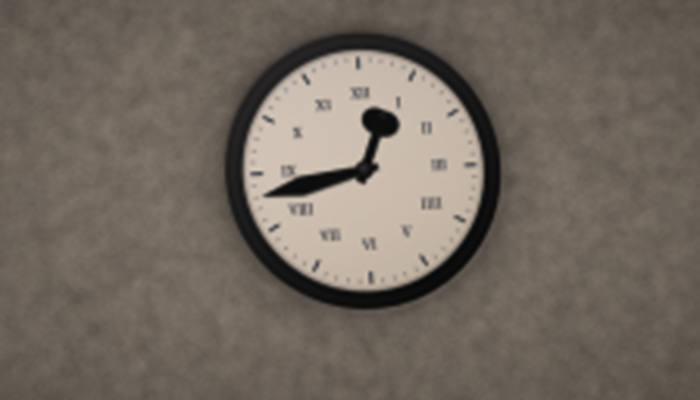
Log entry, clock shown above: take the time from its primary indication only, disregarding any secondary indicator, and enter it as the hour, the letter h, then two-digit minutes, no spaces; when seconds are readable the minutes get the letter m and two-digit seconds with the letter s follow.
12h43
